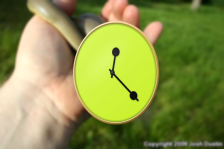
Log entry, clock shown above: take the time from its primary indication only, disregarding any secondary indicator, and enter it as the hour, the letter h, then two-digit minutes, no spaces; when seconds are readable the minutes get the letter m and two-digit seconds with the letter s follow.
12h22
